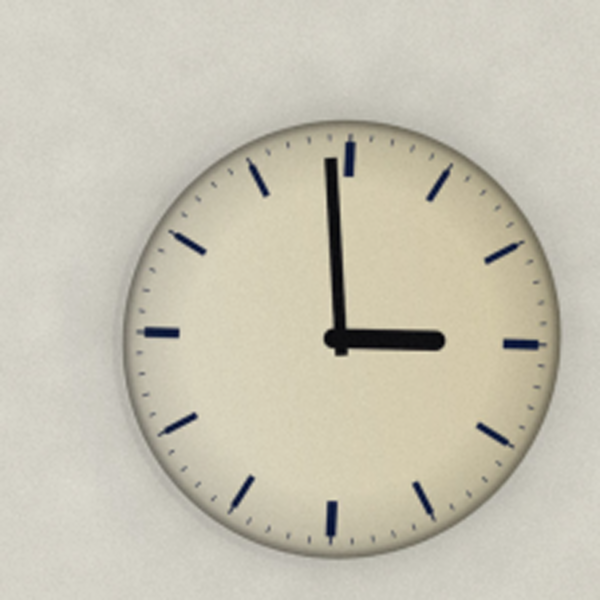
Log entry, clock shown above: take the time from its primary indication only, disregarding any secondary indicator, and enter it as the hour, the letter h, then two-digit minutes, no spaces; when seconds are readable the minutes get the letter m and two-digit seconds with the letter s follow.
2h59
